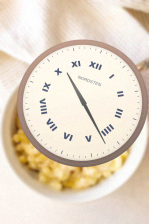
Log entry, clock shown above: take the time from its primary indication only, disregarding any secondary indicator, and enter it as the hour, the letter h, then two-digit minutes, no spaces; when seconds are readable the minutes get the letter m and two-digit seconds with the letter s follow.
10h22
